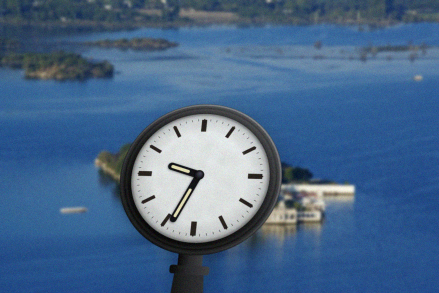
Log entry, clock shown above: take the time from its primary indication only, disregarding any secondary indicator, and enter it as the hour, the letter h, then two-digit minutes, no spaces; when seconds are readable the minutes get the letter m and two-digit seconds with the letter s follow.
9h34
